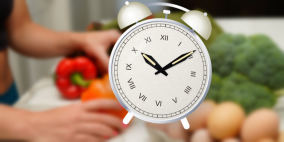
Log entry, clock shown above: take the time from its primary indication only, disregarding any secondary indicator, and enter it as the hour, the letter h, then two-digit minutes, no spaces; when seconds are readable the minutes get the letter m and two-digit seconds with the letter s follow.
10h09
